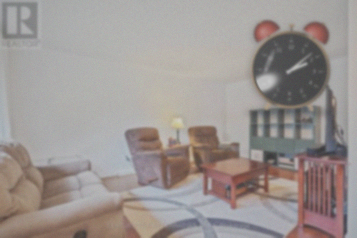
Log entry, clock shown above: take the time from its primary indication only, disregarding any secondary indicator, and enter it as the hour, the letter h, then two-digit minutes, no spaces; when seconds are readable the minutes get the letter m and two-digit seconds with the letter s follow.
2h08
